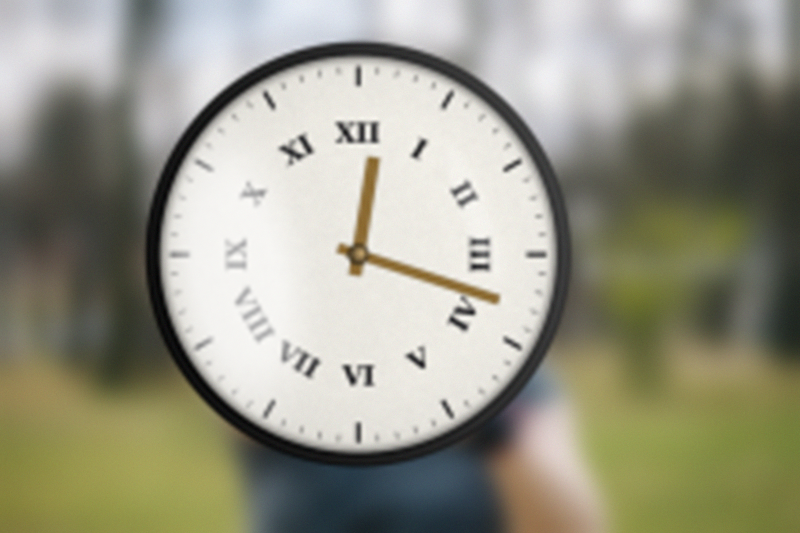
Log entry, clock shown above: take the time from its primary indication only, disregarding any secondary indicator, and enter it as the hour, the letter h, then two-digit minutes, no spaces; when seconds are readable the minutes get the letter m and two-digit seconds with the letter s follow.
12h18
